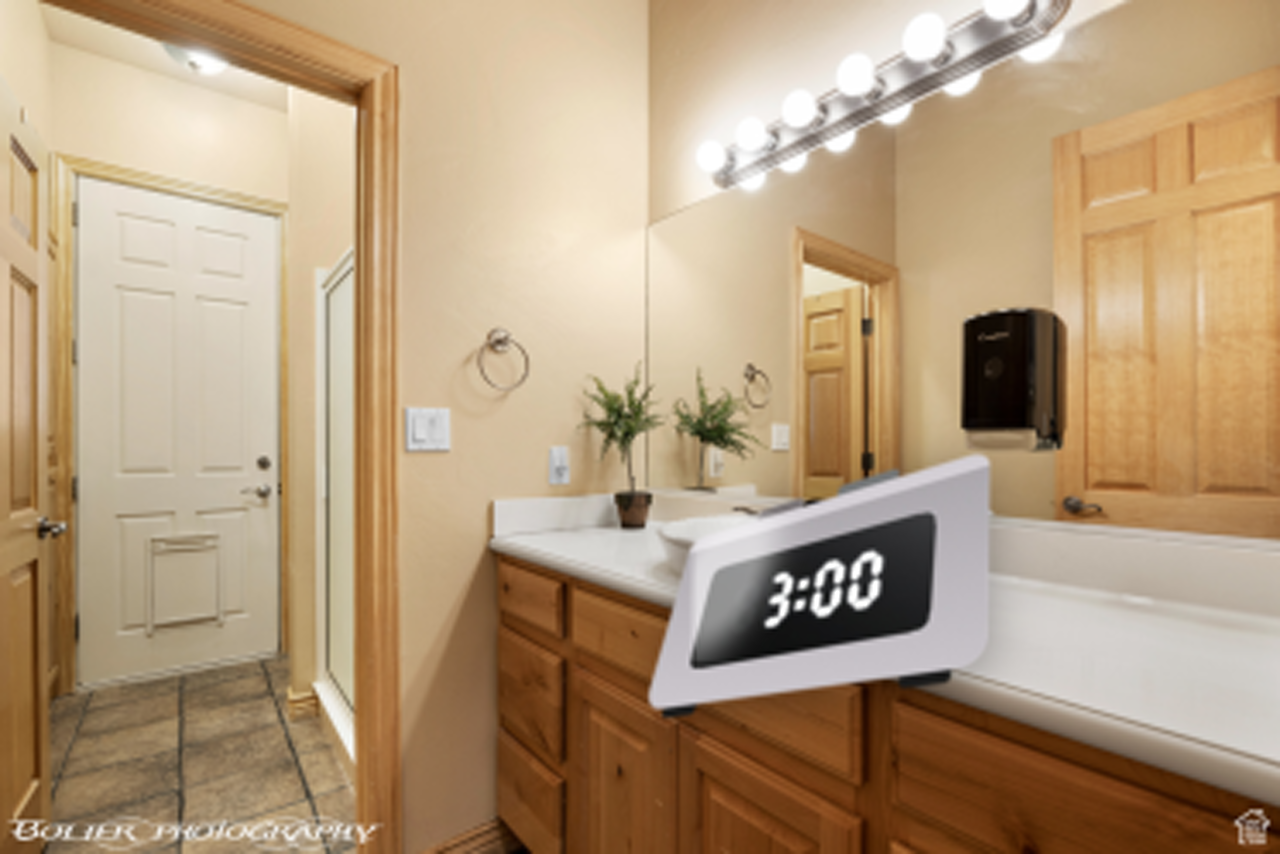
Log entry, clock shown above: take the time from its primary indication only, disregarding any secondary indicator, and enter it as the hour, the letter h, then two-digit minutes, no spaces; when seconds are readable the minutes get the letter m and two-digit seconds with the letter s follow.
3h00
